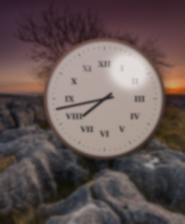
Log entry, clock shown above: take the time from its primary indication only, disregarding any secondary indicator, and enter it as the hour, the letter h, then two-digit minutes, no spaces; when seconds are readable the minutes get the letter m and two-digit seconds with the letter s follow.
7h43
